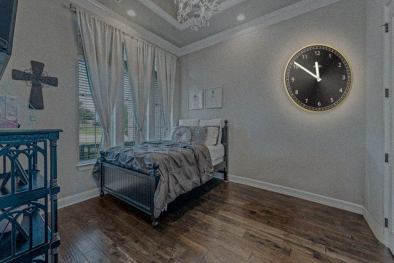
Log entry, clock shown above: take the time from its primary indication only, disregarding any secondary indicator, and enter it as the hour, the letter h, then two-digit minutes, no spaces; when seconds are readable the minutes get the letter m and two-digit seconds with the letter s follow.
11h51
